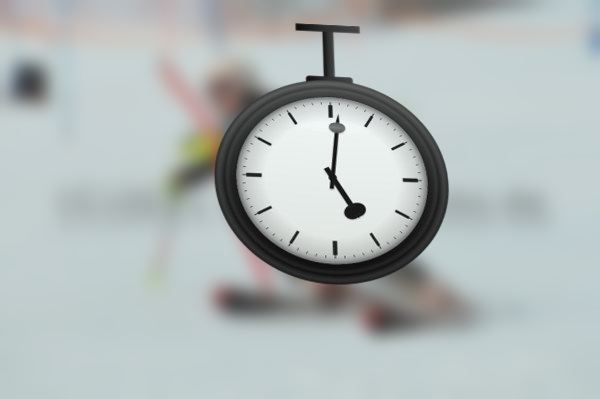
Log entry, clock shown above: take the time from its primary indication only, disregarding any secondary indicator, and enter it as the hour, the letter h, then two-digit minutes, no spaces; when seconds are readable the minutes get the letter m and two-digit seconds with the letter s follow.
5h01
